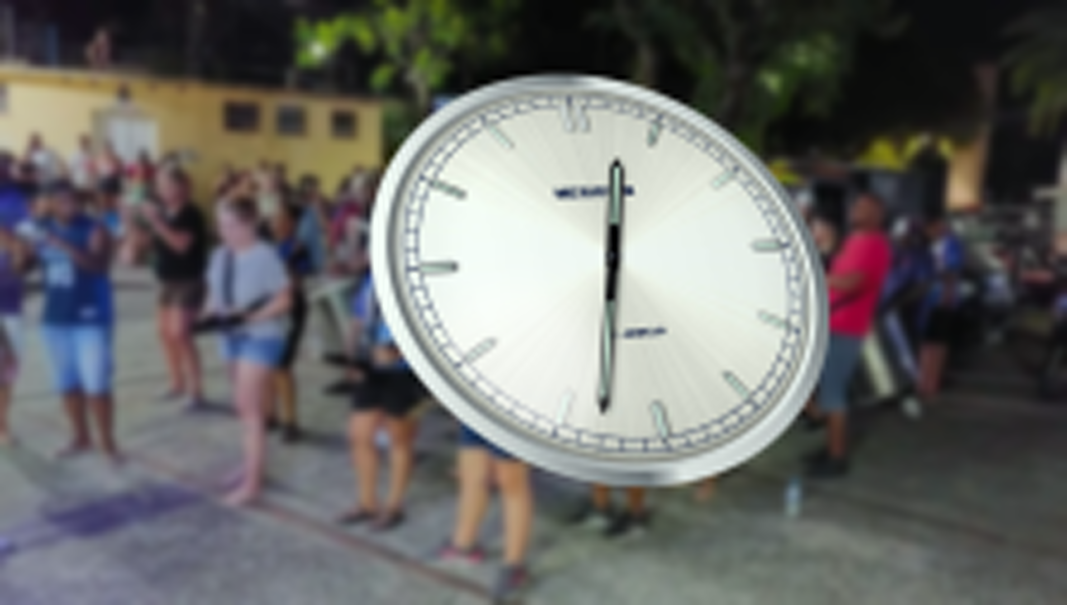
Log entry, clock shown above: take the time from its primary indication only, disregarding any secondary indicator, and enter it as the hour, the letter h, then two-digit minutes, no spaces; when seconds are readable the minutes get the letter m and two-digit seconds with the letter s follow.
12h33
